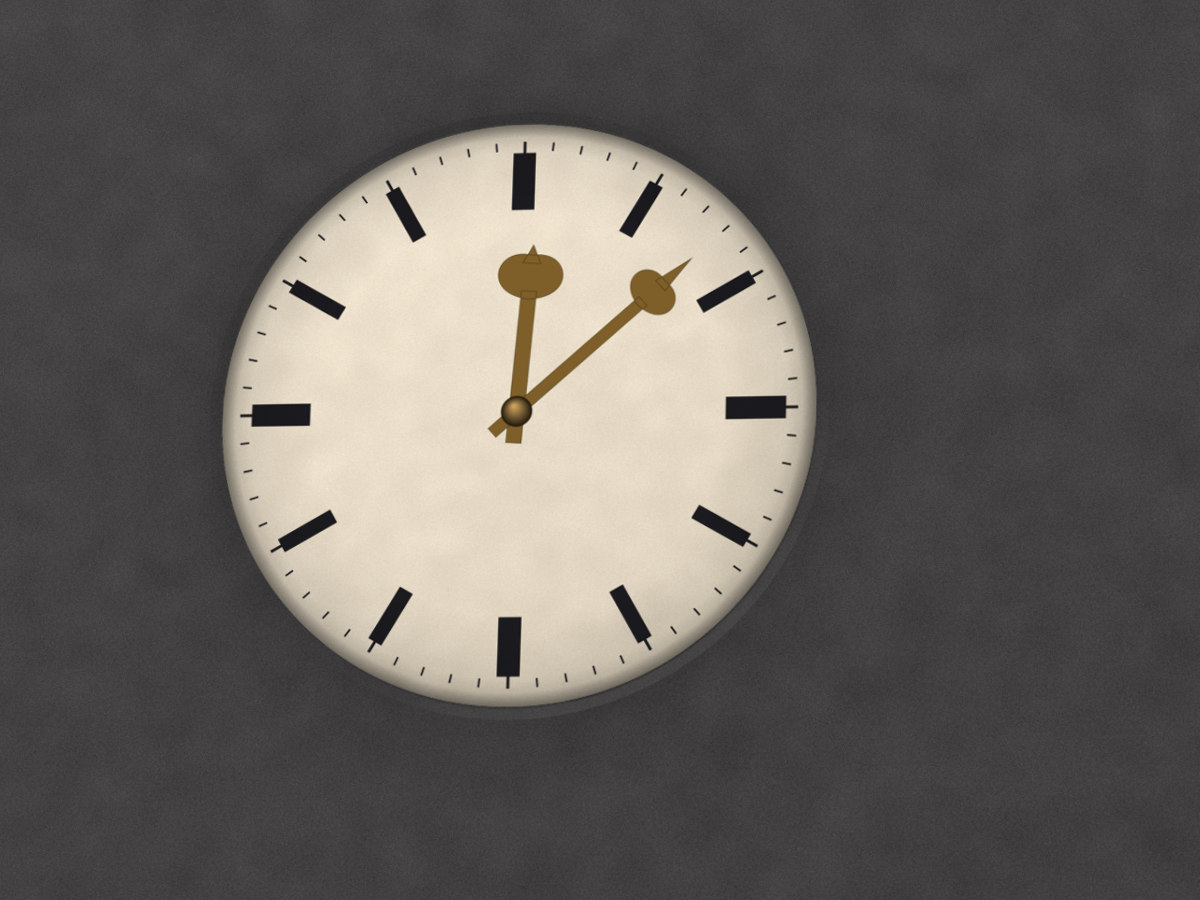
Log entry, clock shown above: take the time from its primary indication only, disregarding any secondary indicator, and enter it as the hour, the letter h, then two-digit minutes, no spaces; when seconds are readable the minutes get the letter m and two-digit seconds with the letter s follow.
12h08
